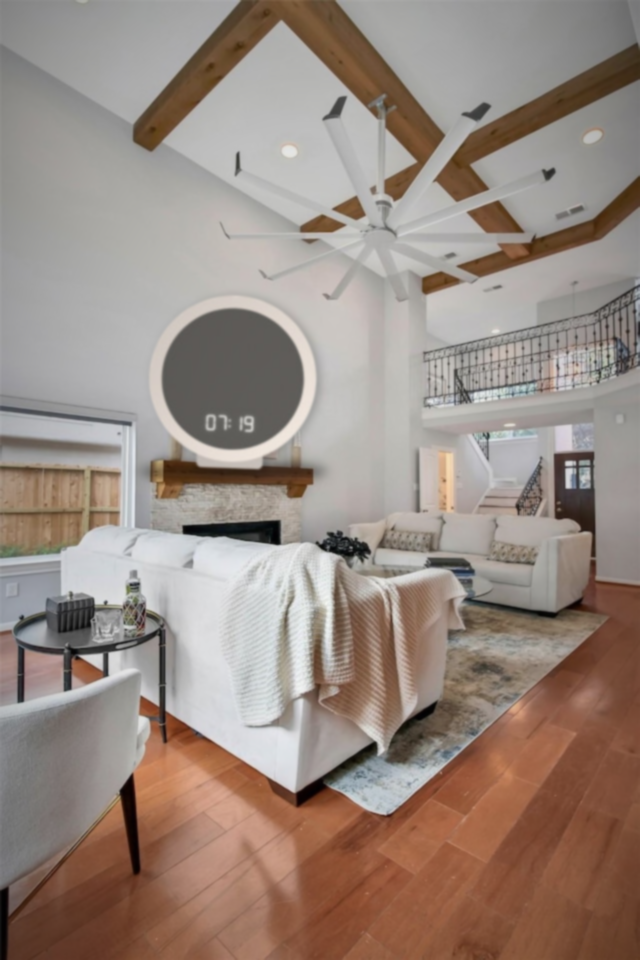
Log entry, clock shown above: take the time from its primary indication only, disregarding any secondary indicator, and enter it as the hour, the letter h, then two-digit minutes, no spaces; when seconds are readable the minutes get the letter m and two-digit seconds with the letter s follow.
7h19
